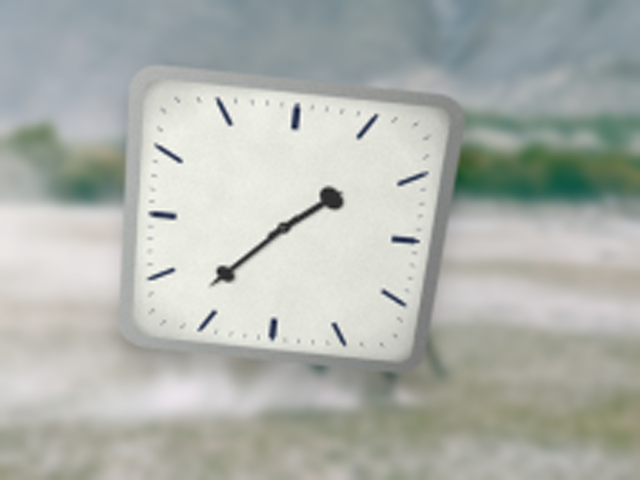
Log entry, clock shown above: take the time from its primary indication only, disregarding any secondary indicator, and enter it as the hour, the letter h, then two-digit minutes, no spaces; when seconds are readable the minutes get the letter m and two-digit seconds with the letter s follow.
1h37
